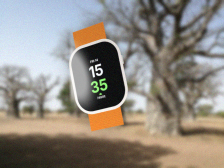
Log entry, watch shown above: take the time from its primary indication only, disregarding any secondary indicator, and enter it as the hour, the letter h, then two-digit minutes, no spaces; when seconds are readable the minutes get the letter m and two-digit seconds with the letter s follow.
15h35
